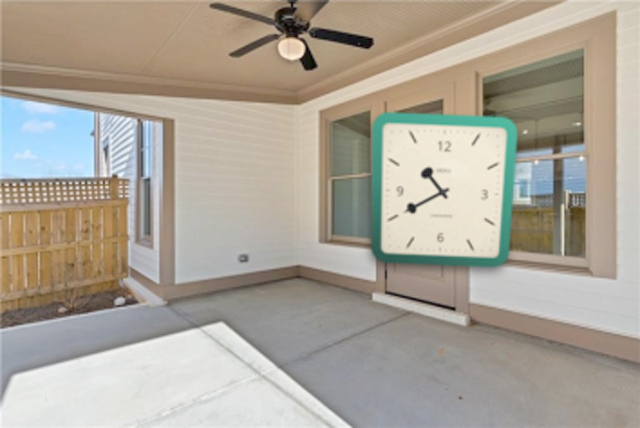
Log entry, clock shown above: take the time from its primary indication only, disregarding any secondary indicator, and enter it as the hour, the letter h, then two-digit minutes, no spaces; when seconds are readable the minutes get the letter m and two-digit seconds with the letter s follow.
10h40
